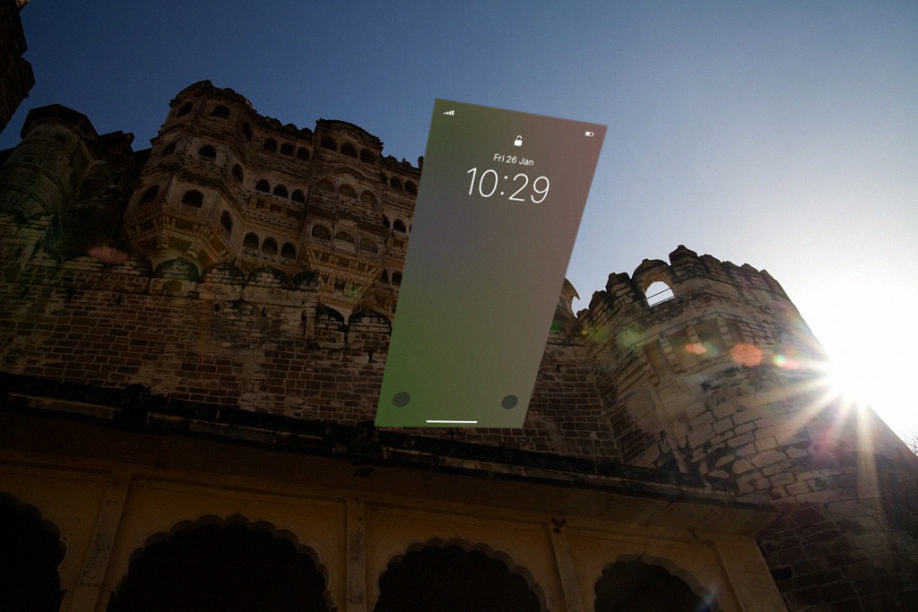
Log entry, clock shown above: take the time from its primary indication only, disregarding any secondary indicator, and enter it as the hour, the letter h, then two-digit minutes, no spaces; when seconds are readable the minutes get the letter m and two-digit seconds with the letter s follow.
10h29
